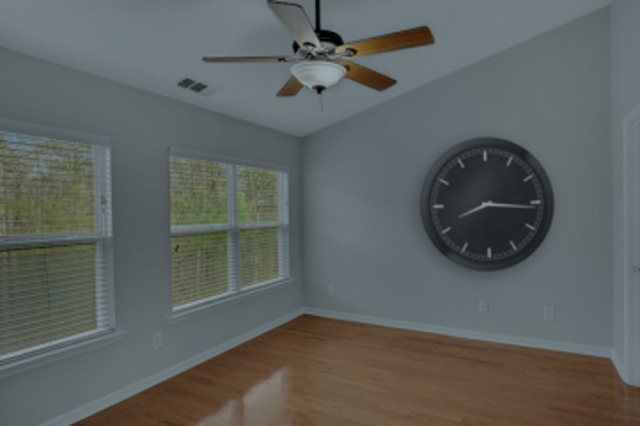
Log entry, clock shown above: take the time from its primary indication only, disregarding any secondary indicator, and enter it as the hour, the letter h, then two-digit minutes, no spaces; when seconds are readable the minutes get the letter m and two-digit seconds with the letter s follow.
8h16
